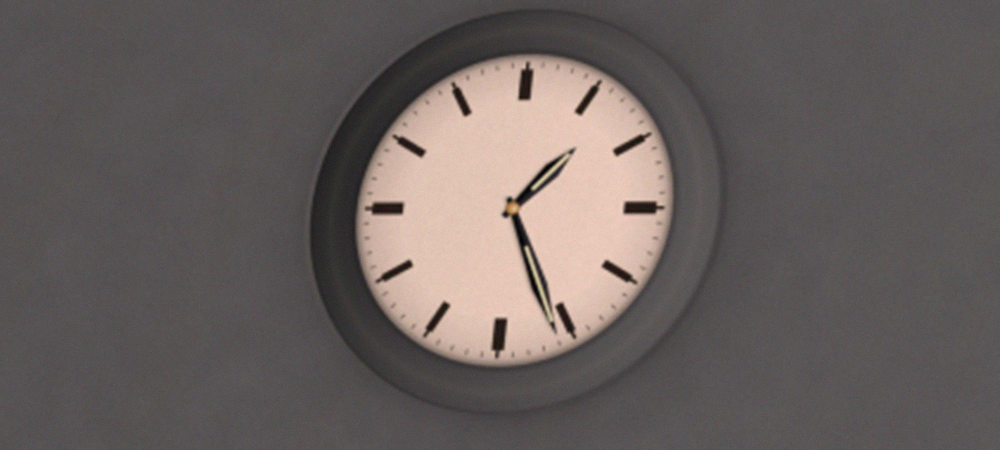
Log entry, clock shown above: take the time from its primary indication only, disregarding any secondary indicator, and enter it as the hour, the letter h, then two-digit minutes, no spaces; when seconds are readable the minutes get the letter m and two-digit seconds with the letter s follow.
1h26
